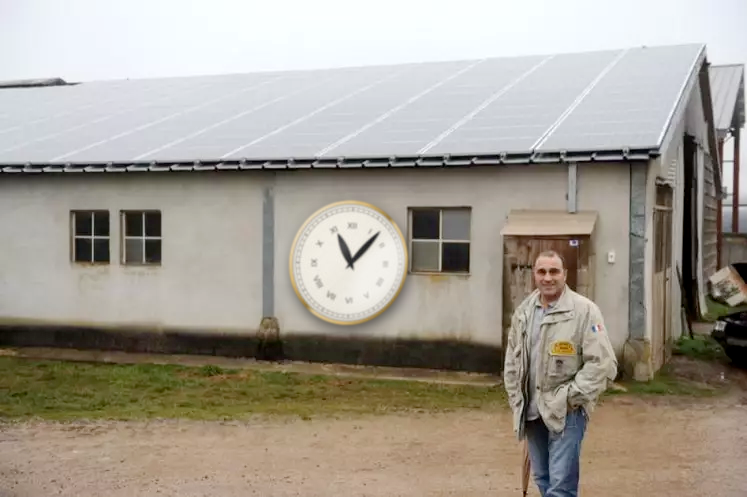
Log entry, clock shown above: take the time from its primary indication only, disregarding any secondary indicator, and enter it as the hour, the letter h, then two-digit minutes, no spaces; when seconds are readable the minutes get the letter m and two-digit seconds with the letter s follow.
11h07
